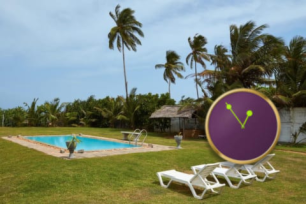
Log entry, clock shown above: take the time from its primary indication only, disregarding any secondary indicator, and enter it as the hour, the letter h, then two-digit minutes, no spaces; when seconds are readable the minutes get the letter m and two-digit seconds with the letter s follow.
12h54
